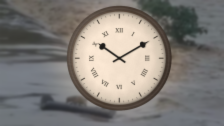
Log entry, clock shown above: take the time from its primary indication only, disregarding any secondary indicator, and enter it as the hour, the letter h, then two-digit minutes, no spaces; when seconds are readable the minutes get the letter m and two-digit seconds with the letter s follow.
10h10
